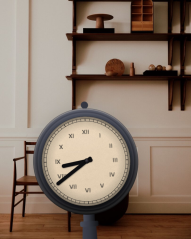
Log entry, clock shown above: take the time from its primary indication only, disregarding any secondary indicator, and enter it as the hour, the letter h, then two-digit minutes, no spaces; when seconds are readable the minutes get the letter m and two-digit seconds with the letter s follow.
8h39
